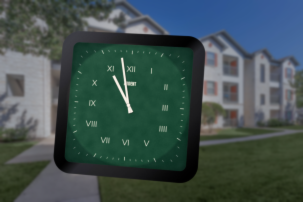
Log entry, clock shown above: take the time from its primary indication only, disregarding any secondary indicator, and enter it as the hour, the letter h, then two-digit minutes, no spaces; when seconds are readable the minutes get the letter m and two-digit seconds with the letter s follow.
10h58
